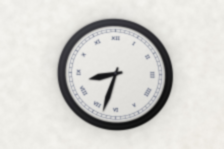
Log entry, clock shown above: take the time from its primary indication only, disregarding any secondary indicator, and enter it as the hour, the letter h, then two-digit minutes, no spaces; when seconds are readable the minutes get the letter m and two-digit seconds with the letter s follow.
8h33
